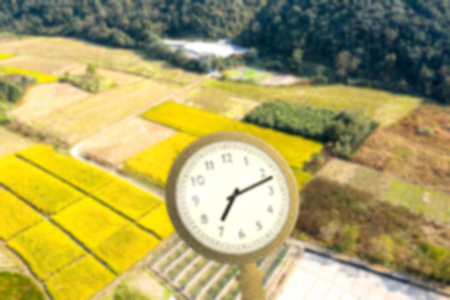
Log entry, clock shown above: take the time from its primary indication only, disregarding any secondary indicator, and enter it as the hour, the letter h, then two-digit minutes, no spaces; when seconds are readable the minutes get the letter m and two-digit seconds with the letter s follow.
7h12
